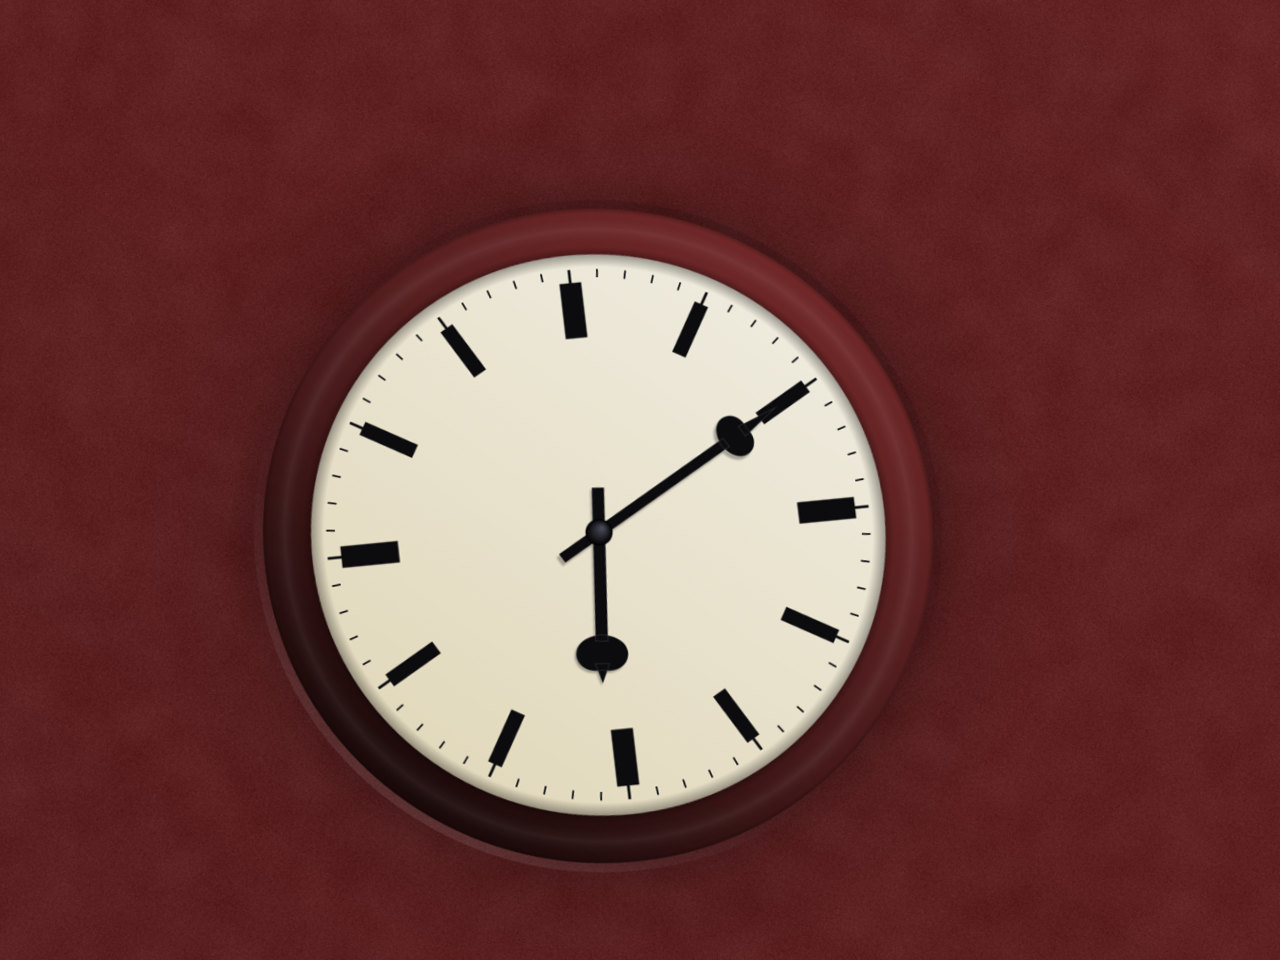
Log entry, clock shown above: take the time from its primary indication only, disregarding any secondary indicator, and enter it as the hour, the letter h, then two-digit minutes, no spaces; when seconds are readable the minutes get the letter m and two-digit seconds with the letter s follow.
6h10
